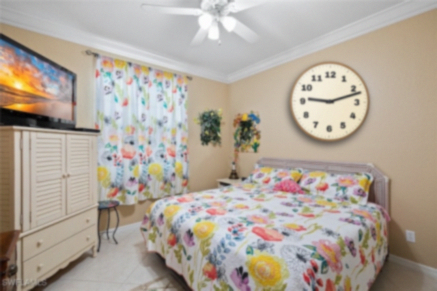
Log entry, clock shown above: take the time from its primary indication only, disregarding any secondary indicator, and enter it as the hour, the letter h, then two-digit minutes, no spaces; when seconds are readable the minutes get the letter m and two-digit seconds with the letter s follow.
9h12
